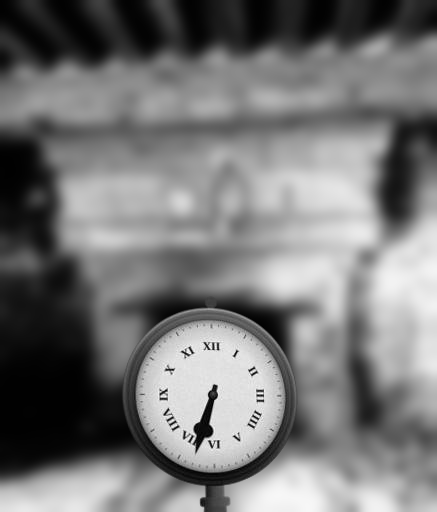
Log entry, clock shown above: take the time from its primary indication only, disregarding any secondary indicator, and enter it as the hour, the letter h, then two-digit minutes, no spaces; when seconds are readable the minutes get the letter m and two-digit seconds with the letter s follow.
6h33
